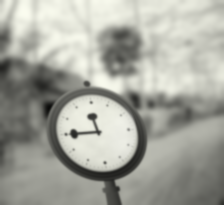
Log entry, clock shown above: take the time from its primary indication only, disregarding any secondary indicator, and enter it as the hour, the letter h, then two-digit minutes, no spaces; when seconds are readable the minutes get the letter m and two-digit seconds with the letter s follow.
11h45
